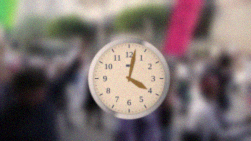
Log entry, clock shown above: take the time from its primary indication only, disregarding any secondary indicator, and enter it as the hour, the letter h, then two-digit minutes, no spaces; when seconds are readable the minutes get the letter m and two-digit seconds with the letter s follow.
4h02
